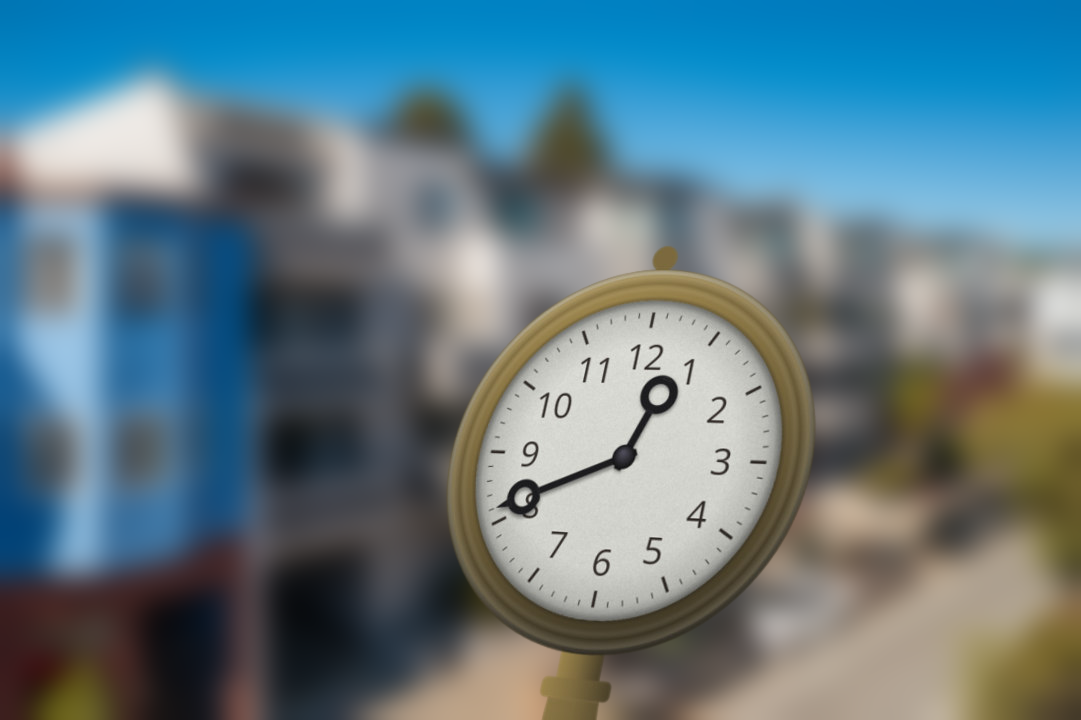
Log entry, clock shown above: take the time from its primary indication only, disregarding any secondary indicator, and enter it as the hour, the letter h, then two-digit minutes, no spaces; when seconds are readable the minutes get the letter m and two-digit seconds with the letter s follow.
12h41
